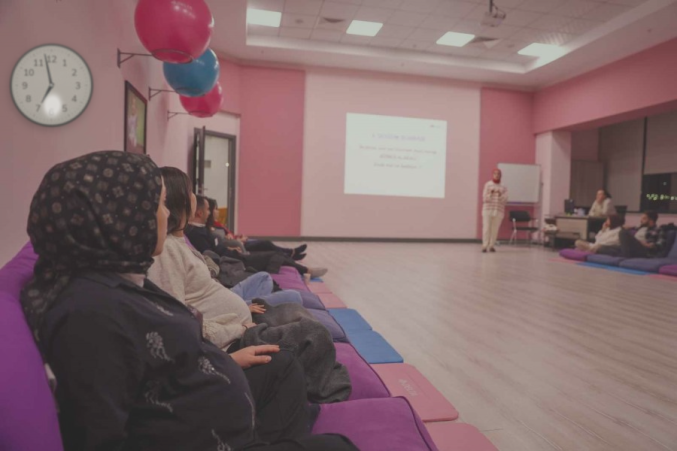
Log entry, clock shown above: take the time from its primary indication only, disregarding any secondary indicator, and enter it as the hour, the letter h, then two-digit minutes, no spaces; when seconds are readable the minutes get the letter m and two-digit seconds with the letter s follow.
6h58
